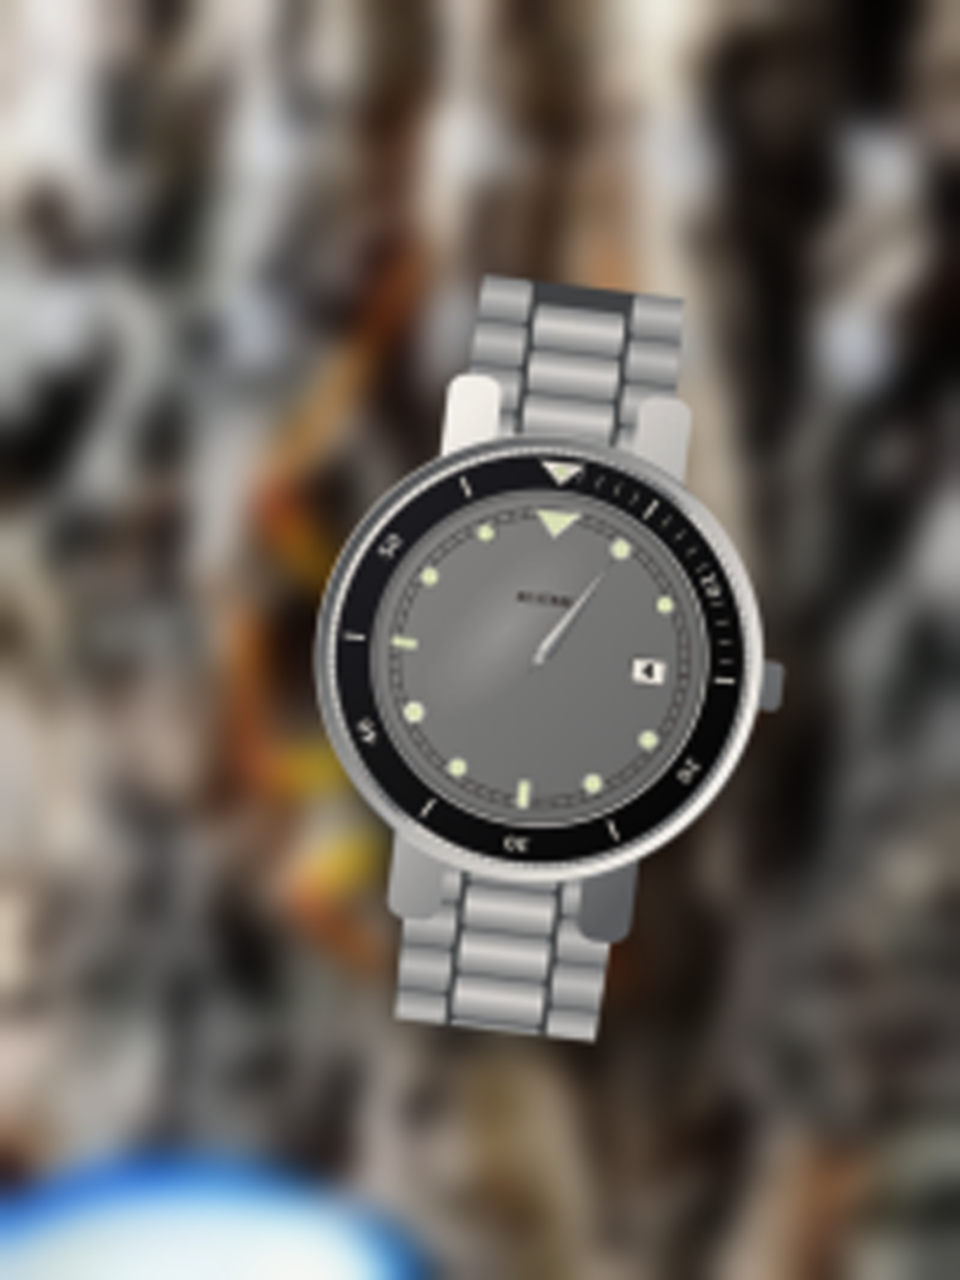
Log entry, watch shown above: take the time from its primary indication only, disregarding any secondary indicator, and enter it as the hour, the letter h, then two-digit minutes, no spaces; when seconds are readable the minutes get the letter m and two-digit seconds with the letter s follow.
1h05
